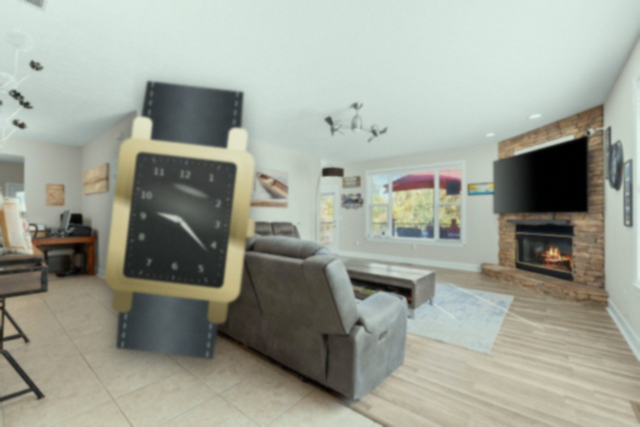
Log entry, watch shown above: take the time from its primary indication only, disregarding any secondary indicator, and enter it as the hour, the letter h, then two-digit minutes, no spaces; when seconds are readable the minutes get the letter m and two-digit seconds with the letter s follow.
9h22
